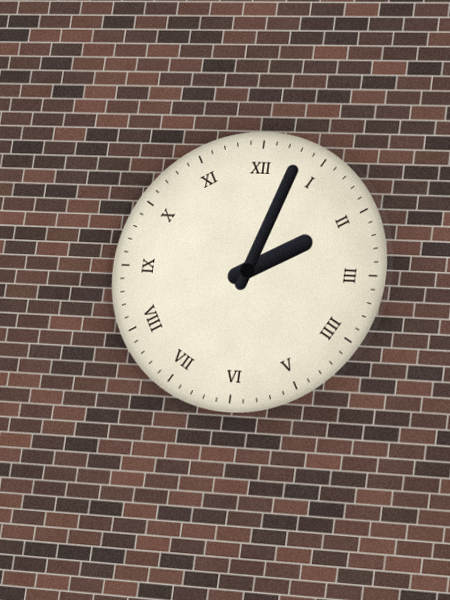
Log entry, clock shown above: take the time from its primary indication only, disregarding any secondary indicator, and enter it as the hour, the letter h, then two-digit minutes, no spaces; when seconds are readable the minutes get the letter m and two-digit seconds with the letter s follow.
2h03
